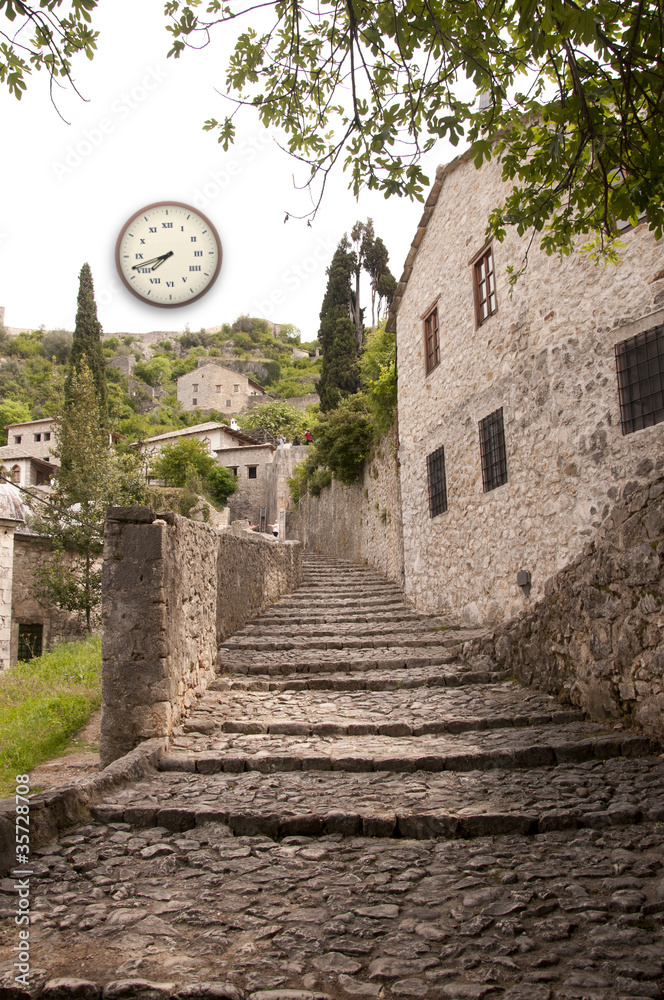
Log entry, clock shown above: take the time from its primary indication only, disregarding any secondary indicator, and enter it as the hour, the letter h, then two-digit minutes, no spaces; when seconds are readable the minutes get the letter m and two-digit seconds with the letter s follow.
7h42
